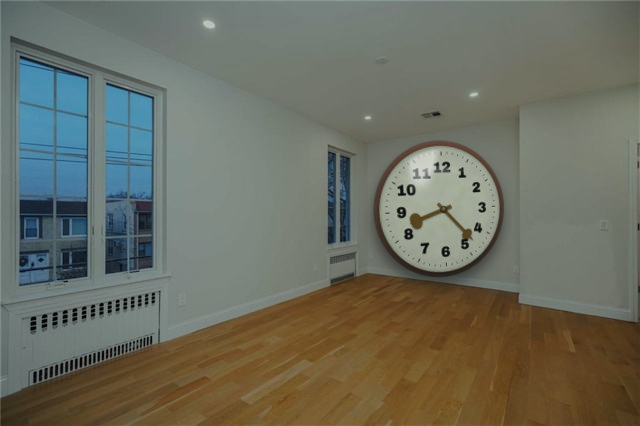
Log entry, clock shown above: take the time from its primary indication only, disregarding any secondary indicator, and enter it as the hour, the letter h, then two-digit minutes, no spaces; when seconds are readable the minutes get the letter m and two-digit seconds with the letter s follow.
8h23
